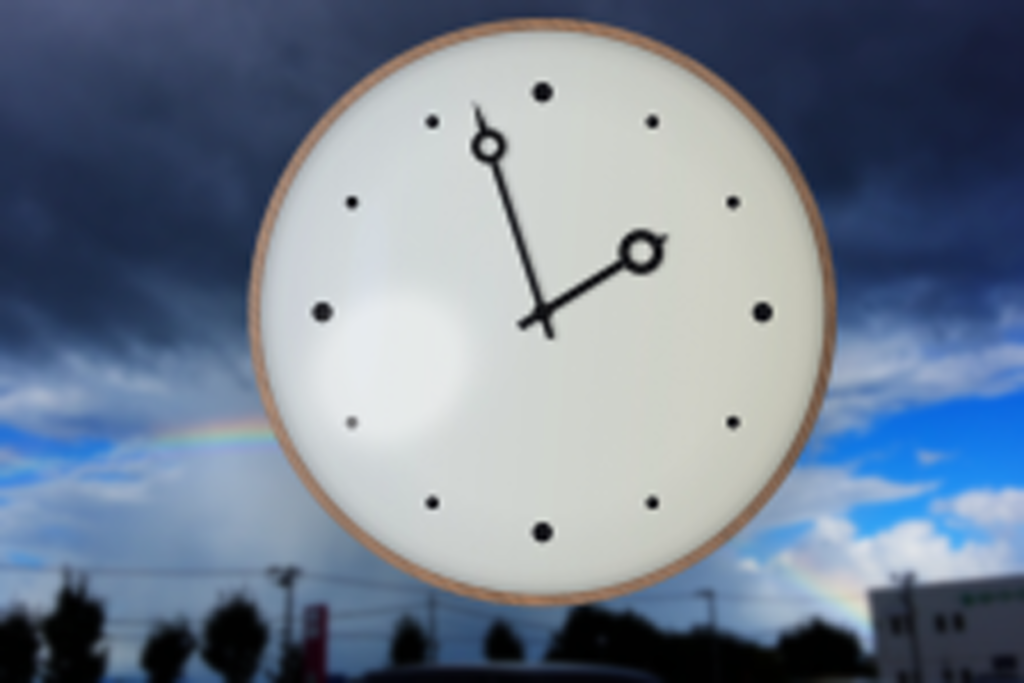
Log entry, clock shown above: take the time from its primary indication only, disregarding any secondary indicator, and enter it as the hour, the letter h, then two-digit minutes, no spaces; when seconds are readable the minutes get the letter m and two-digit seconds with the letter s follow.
1h57
